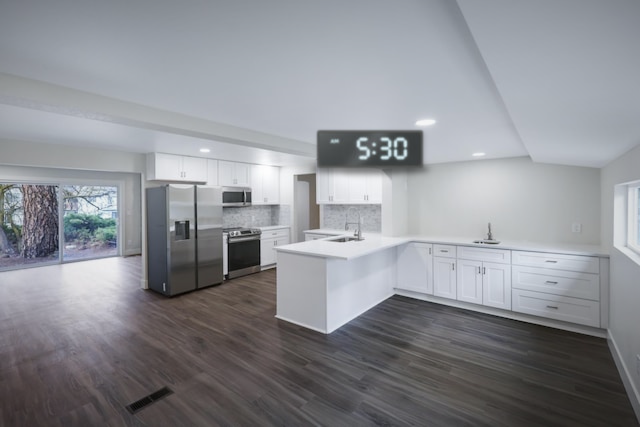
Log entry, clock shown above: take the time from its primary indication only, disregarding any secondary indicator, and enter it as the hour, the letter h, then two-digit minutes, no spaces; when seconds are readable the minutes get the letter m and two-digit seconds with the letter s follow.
5h30
